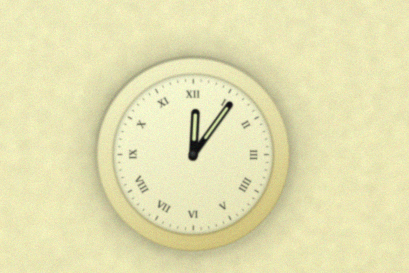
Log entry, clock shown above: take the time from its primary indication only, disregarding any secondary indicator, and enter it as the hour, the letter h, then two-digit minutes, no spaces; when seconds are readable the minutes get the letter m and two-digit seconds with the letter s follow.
12h06
